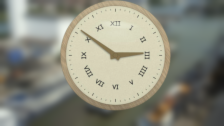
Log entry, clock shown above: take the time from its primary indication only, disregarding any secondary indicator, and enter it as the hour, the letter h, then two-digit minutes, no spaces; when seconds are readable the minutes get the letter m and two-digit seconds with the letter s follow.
2h51
